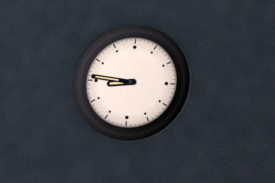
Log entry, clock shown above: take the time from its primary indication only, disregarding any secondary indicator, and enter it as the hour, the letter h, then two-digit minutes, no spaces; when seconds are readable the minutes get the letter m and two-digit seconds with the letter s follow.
8h46
